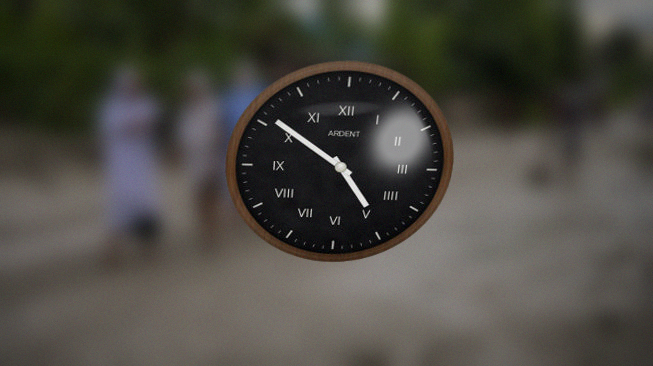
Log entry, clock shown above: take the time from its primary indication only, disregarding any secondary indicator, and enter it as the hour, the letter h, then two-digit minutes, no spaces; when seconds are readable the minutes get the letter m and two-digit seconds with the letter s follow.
4h51
